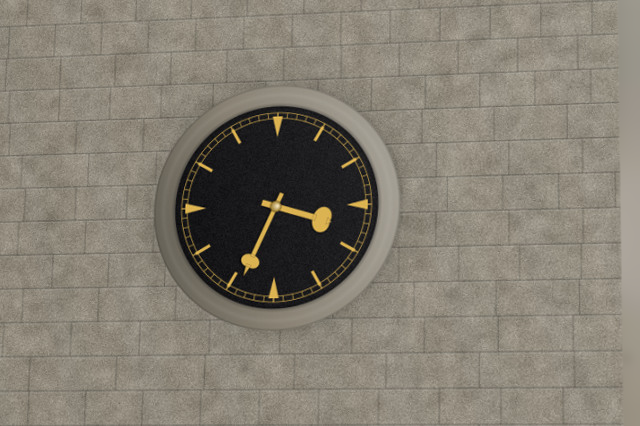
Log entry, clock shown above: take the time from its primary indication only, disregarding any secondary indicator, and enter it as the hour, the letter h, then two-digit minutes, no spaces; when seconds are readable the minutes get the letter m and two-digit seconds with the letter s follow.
3h34
